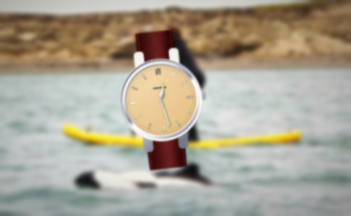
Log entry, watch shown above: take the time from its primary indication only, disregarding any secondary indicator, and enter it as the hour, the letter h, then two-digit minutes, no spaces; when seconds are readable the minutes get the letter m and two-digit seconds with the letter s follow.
12h28
